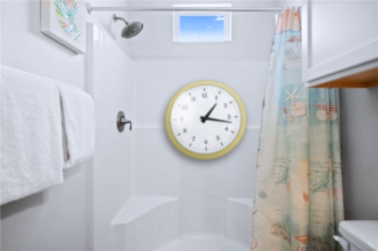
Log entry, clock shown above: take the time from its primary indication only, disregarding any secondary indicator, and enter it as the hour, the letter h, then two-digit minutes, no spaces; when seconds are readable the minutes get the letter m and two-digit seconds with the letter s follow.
1h17
